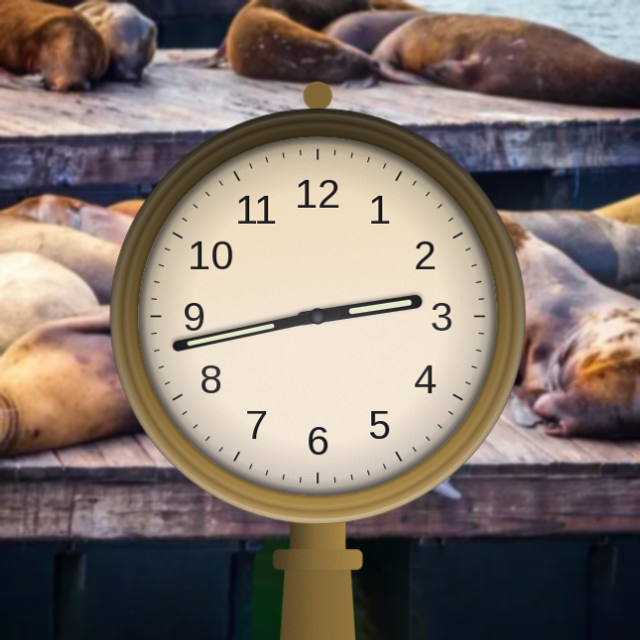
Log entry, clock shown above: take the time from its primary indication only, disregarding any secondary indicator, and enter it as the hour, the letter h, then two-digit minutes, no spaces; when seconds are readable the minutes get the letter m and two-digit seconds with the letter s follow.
2h43
